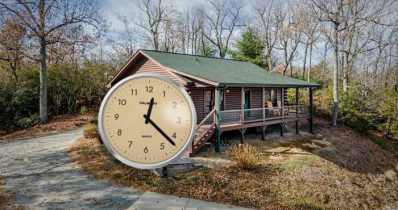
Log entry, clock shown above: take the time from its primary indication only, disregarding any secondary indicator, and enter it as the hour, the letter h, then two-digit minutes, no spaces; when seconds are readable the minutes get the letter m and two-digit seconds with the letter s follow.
12h22
